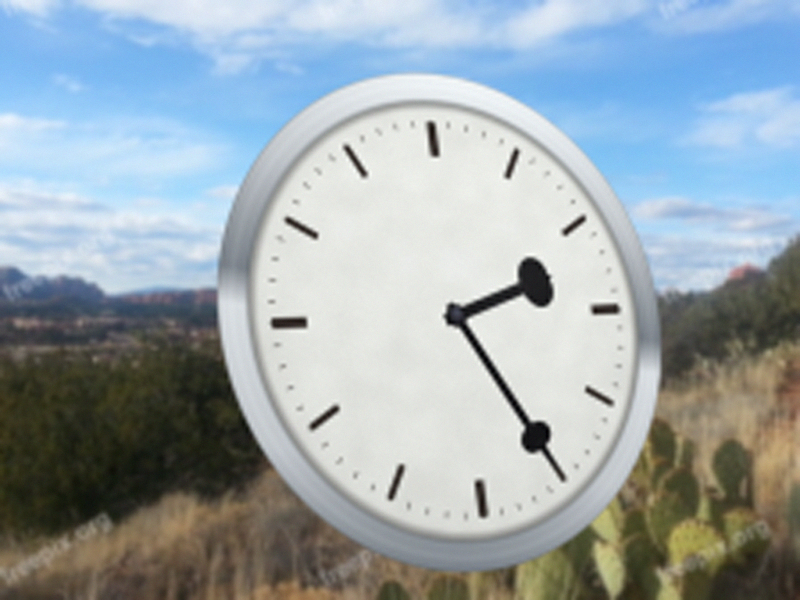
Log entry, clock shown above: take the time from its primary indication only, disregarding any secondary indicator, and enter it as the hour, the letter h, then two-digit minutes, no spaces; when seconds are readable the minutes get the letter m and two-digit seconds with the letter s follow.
2h25
